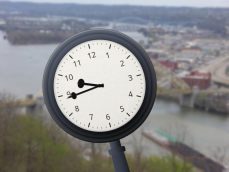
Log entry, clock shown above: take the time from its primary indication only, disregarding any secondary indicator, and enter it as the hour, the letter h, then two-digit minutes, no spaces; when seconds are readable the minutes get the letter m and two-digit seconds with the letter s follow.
9h44
